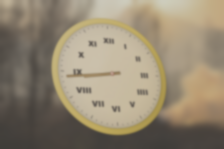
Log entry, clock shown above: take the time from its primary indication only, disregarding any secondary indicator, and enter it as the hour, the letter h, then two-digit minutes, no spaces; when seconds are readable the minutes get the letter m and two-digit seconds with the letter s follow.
8h44
